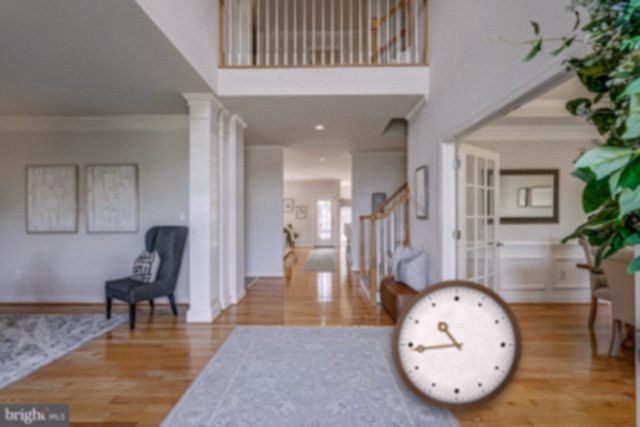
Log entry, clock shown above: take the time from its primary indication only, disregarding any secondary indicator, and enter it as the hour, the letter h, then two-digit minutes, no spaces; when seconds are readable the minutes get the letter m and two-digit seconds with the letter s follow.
10h44
